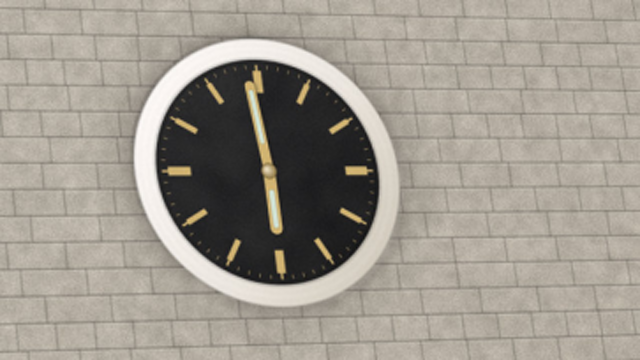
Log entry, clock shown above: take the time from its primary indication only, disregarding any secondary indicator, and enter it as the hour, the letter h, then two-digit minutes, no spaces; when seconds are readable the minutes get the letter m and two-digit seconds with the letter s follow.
5h59
